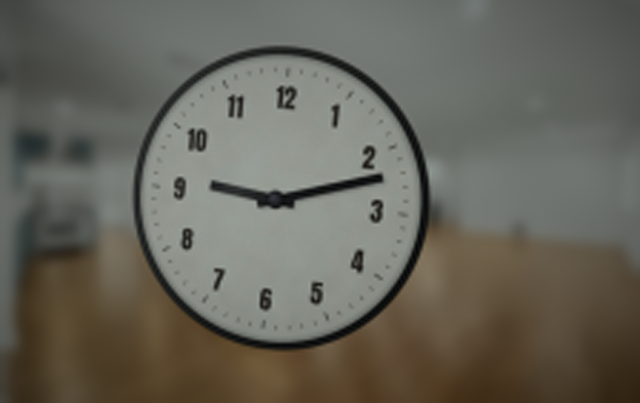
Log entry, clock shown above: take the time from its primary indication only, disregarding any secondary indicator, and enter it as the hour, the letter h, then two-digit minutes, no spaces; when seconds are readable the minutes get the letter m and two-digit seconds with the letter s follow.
9h12
